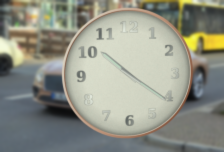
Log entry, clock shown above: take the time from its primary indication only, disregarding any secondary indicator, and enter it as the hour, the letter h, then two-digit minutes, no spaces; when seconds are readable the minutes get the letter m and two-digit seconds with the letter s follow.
10h21
